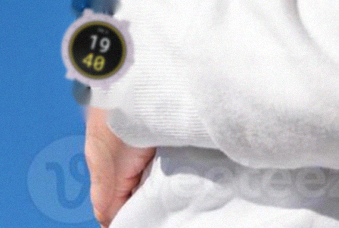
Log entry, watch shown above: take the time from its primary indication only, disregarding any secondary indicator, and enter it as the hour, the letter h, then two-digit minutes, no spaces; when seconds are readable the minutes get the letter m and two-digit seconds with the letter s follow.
19h40
